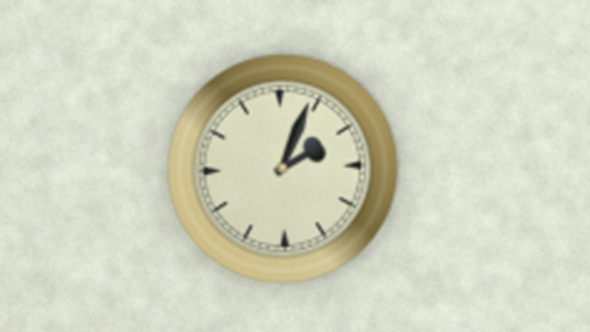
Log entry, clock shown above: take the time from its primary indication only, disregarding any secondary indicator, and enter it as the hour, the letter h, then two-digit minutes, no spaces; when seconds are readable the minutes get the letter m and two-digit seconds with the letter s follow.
2h04
